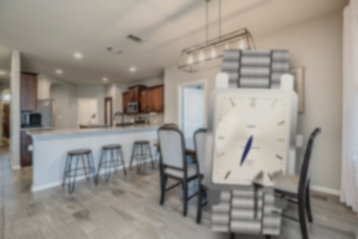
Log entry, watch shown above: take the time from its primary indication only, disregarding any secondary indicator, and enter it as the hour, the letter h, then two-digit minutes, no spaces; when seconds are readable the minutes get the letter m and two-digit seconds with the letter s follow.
6h33
